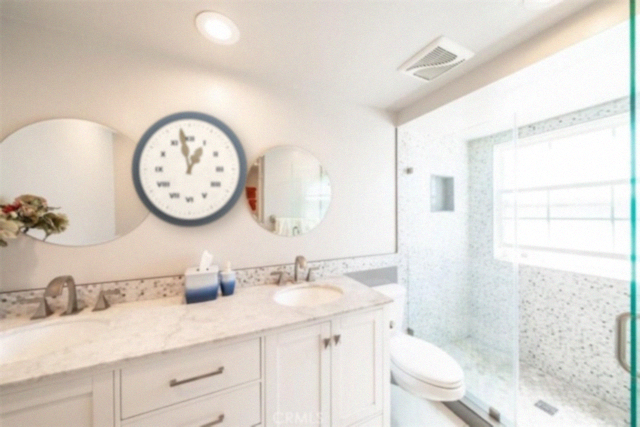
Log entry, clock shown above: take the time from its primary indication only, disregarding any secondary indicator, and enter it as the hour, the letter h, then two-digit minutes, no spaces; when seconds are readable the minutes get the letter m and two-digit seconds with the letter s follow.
12h58
